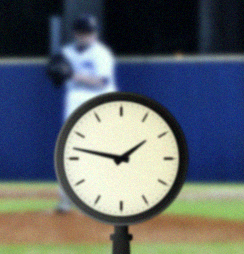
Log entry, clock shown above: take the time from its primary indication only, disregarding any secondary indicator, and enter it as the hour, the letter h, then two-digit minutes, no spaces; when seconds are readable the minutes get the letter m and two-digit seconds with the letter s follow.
1h47
